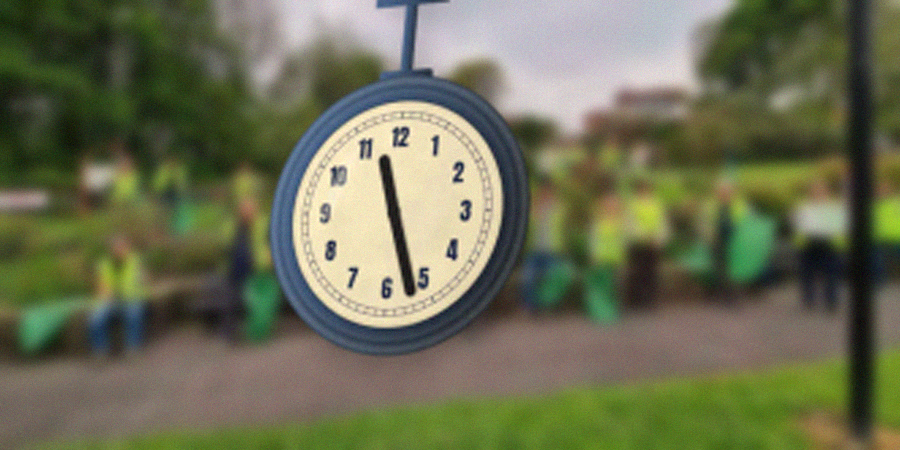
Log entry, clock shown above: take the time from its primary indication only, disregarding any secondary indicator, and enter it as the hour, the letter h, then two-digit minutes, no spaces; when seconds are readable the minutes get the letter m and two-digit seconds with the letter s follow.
11h27
